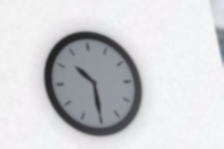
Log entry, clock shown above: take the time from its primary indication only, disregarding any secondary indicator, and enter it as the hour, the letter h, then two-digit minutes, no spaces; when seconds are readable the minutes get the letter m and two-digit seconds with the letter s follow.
10h30
